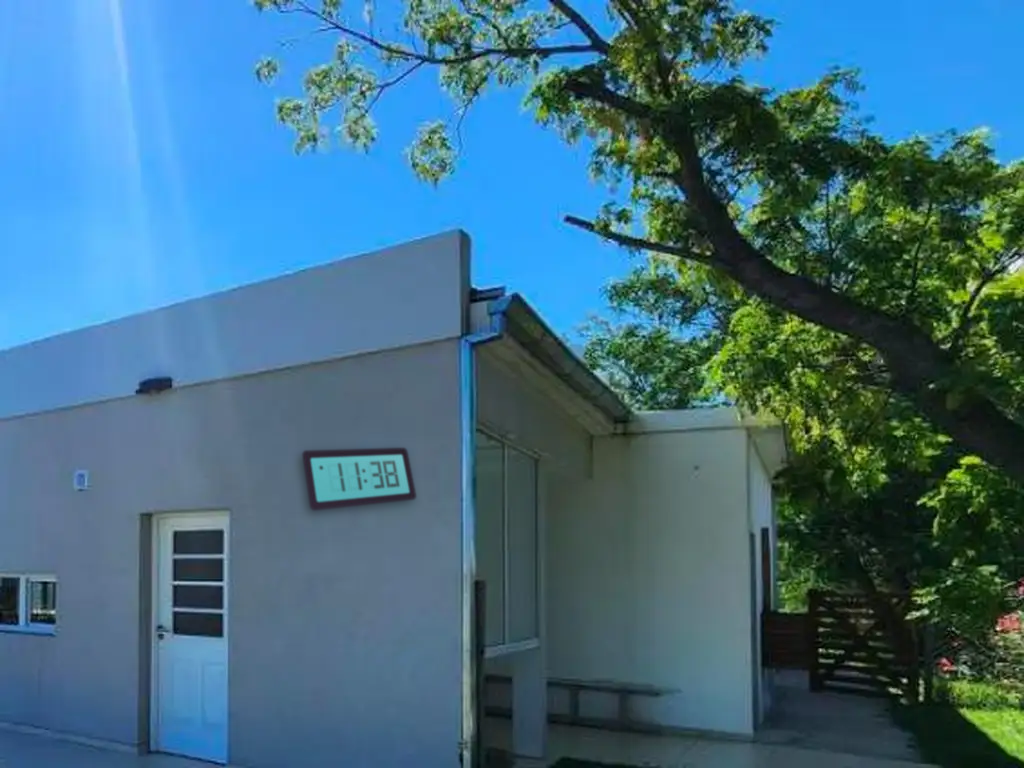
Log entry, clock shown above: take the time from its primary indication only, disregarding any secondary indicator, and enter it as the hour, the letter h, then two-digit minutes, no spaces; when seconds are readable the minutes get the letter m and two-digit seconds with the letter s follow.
11h38
